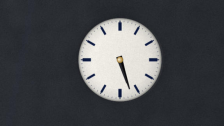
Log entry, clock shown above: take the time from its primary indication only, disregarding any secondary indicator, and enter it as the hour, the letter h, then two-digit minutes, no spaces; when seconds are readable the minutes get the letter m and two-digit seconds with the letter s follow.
5h27
